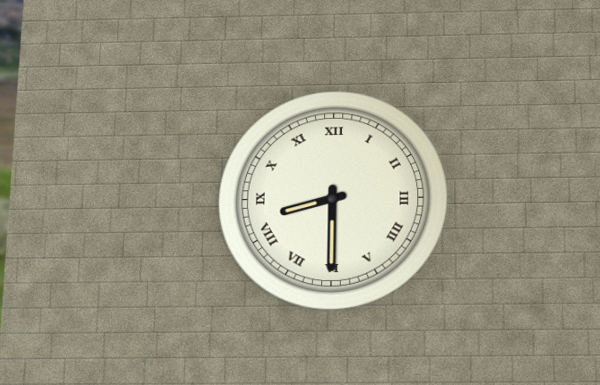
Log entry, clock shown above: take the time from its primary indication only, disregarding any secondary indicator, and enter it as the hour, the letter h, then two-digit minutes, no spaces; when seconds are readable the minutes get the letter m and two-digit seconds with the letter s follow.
8h30
